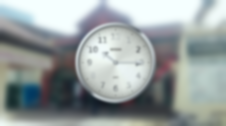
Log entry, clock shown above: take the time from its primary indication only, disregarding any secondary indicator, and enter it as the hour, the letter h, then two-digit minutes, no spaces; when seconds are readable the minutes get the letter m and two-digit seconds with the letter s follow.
10h15
